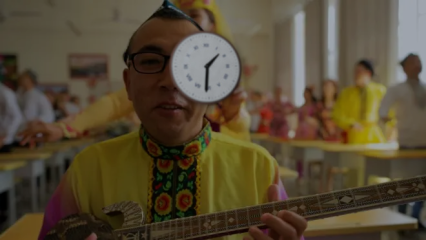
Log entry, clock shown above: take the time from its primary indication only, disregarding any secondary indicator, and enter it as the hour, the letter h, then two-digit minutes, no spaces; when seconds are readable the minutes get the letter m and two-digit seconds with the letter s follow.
1h31
